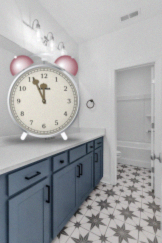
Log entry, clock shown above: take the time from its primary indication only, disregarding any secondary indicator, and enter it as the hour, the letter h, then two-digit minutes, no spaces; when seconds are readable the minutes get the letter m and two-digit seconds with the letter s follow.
11h56
